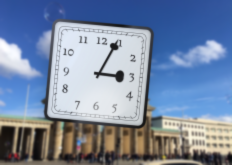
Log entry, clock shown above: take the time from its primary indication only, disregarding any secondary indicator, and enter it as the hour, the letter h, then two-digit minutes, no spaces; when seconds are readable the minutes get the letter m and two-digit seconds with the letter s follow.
3h04
